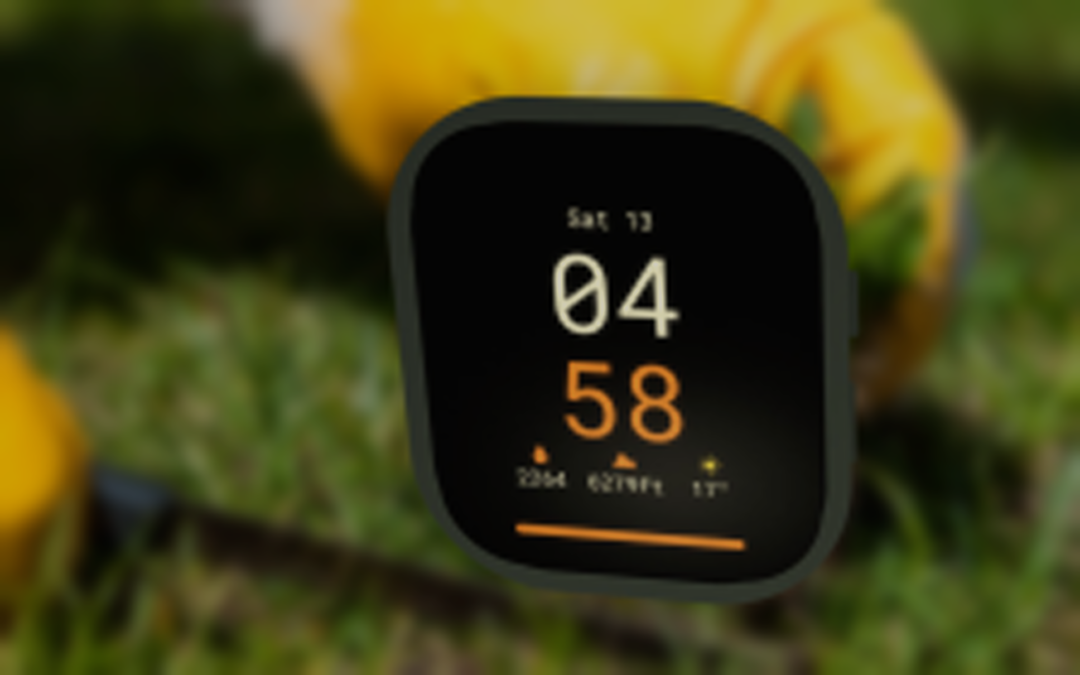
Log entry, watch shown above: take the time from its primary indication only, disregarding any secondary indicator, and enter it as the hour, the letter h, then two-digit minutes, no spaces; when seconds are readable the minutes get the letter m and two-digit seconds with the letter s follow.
4h58
